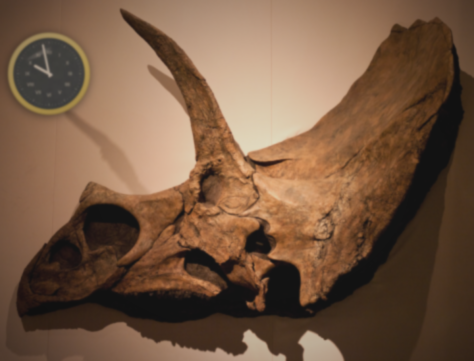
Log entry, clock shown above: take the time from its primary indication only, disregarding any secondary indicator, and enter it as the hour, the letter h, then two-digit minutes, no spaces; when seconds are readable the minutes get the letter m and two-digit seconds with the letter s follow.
9h58
